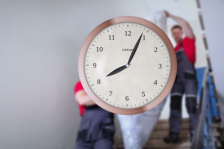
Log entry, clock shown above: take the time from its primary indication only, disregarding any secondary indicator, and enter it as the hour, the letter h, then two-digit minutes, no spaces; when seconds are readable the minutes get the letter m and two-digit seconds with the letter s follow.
8h04
